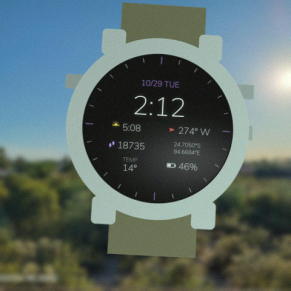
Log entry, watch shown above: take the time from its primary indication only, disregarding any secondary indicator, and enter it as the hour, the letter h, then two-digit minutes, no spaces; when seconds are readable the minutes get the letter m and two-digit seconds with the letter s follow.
2h12
